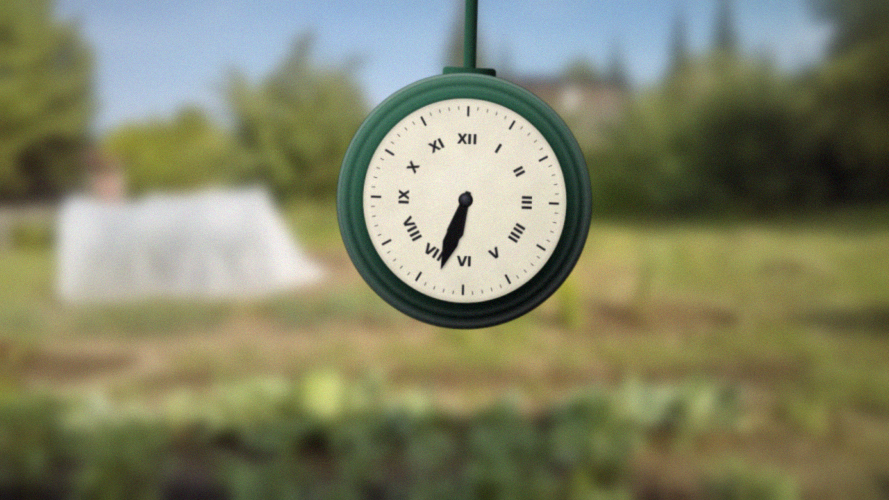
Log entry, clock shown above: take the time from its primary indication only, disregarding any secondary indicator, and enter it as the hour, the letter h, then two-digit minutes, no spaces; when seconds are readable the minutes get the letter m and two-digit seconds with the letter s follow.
6h33
